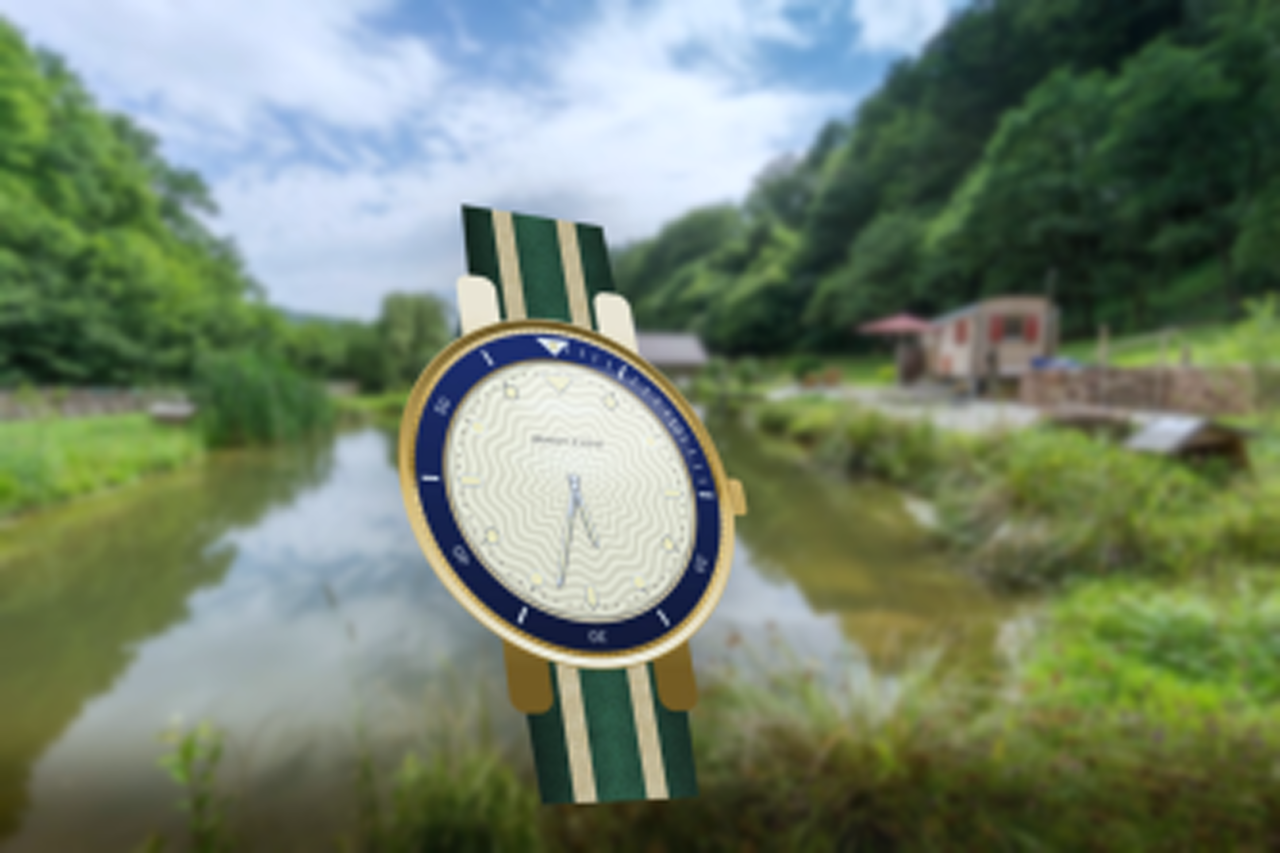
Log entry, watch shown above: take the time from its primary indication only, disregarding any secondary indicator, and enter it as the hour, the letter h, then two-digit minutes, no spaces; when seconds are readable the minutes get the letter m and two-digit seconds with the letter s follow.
5h33
